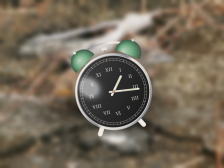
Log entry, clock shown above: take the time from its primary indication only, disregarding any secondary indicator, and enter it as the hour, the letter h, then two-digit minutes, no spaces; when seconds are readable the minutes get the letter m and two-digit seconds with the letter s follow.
1h16
